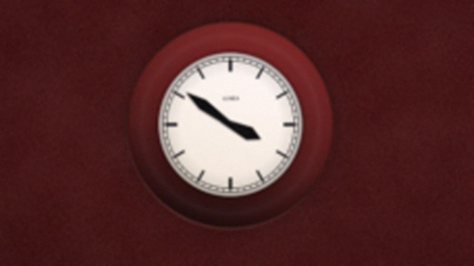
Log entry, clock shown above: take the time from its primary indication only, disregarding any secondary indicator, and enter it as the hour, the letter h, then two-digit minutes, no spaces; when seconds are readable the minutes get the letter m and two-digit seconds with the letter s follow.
3h51
